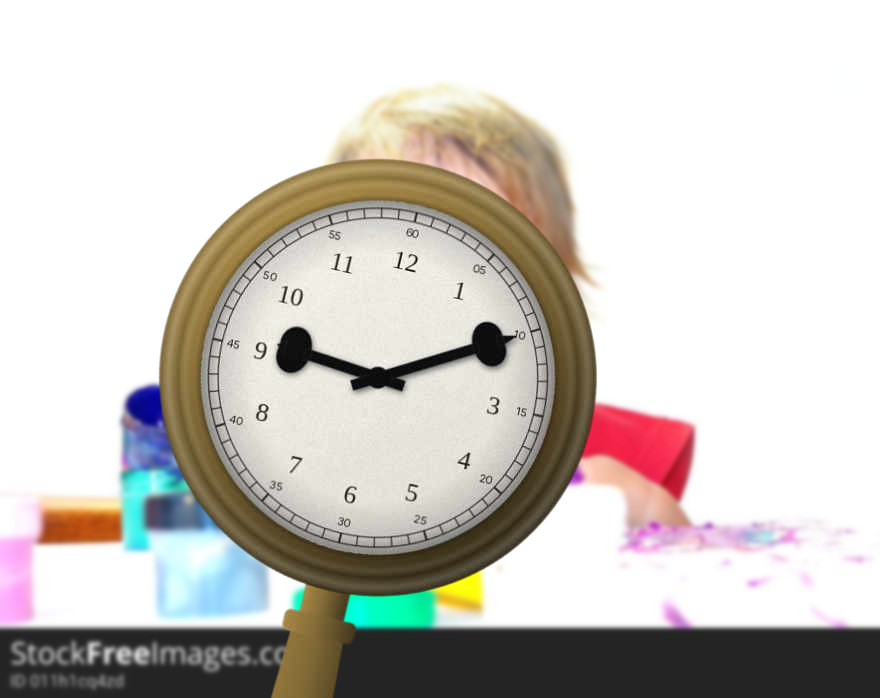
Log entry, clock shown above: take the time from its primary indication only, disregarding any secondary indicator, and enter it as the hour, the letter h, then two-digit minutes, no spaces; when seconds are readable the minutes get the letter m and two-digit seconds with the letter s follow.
9h10
